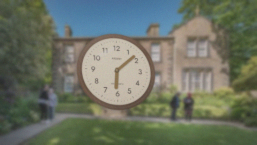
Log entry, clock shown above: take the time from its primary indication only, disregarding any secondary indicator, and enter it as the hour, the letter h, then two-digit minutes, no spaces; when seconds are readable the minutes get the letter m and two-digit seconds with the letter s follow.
6h08
